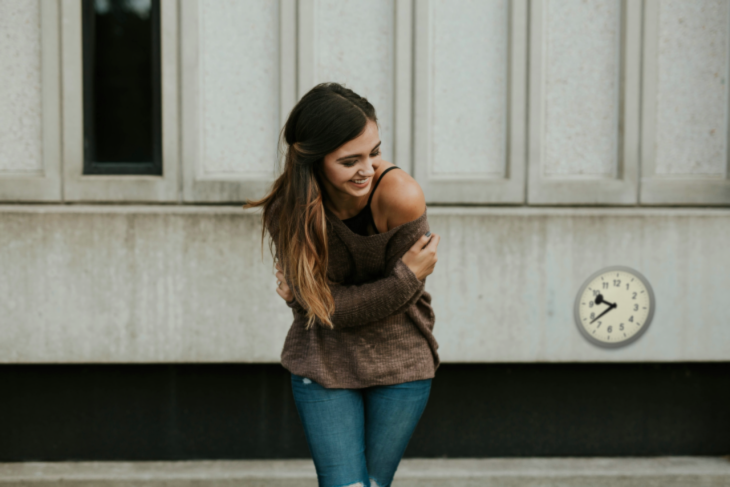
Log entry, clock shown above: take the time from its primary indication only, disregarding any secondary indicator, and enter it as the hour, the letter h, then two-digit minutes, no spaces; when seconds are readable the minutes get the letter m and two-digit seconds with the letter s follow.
9h38
